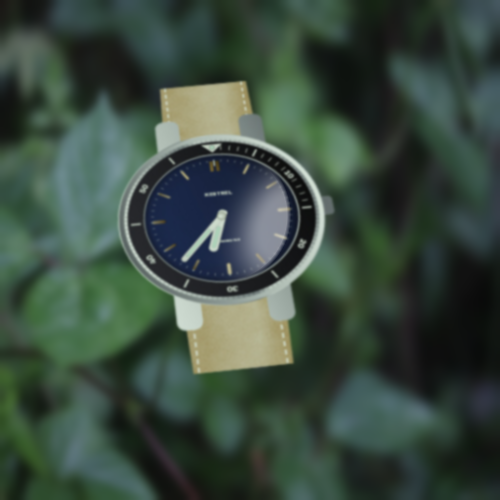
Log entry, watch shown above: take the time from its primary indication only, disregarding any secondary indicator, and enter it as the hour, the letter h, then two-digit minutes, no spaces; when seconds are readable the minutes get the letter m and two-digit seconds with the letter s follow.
6h37
